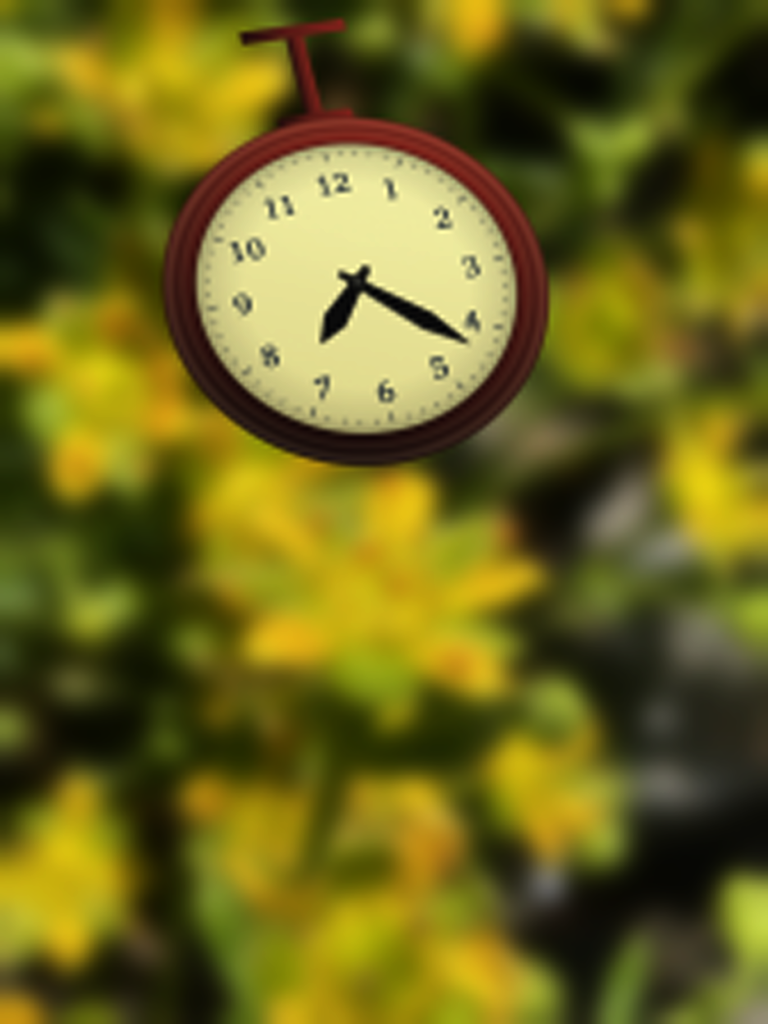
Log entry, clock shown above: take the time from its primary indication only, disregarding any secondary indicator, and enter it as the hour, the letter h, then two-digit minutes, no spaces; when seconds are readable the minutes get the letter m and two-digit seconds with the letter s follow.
7h22
